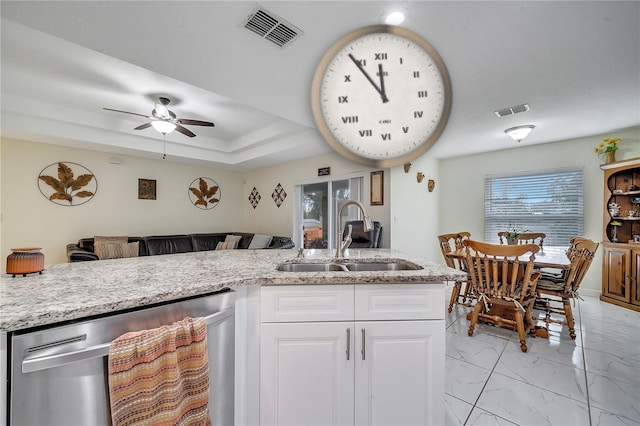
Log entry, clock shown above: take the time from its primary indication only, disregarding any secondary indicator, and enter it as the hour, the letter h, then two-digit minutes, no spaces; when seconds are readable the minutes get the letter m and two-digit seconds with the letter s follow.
11h54
